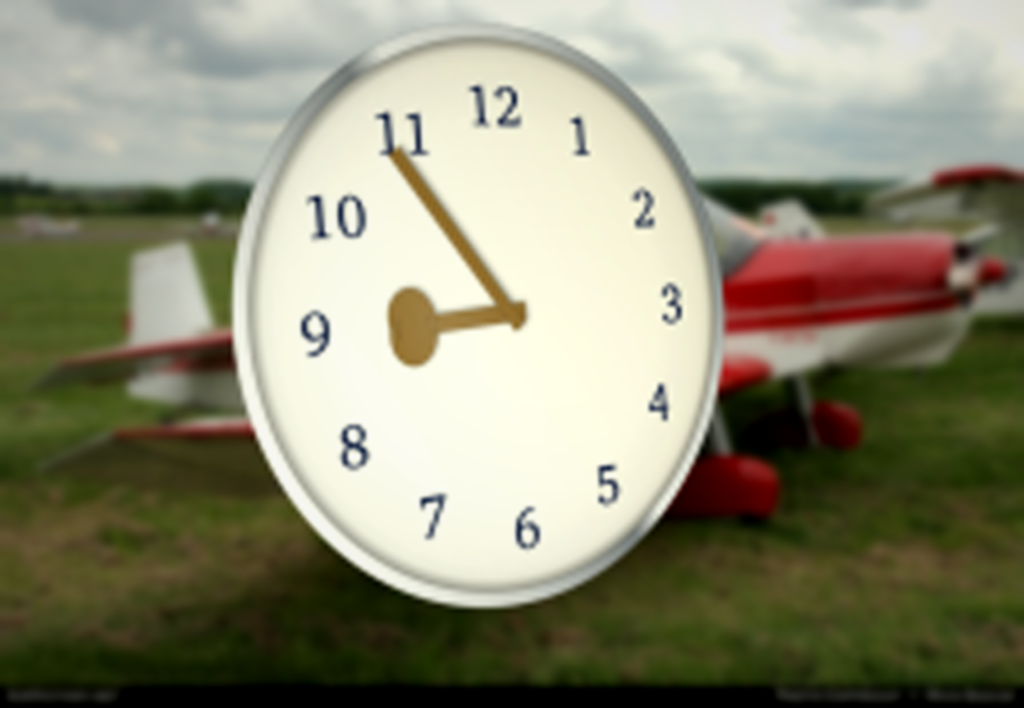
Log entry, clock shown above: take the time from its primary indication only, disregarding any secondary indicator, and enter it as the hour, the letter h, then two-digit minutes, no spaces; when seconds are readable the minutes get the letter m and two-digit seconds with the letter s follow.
8h54
